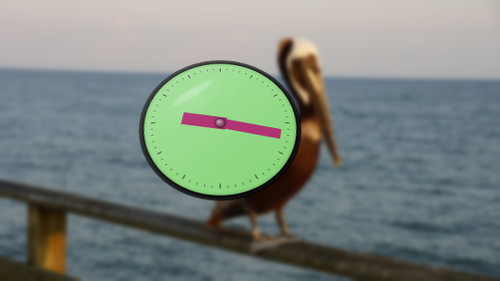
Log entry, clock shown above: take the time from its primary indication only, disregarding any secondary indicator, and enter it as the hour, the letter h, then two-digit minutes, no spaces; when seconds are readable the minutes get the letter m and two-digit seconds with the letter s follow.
9h17
